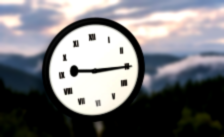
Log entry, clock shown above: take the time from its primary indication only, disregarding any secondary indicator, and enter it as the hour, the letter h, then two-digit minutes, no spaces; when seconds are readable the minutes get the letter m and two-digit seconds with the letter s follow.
9h15
